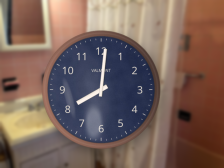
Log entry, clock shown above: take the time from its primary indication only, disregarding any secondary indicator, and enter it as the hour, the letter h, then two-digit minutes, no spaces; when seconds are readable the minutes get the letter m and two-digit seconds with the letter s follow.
8h01
